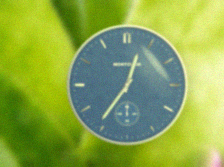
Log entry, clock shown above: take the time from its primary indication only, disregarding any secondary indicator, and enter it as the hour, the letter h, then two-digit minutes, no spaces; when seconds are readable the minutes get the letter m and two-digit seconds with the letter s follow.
12h36
